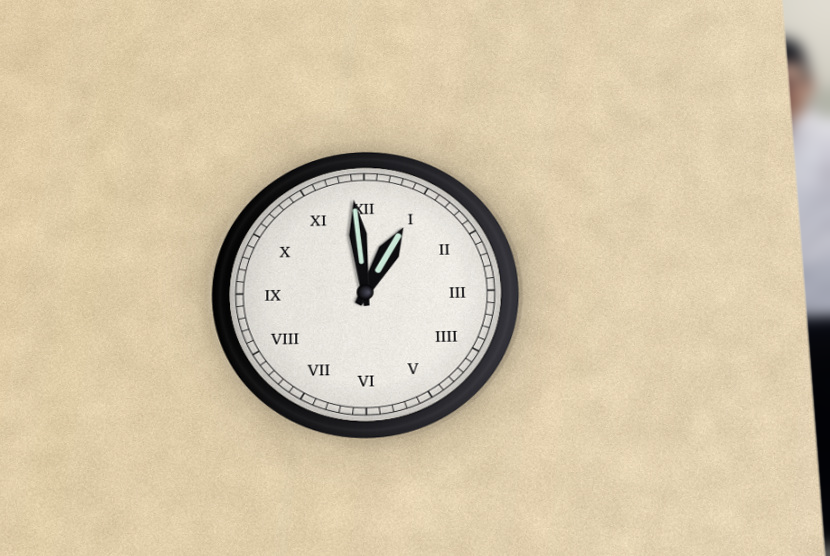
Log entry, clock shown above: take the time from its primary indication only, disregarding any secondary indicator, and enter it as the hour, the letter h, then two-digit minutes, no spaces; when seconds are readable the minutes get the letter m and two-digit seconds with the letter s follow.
12h59
